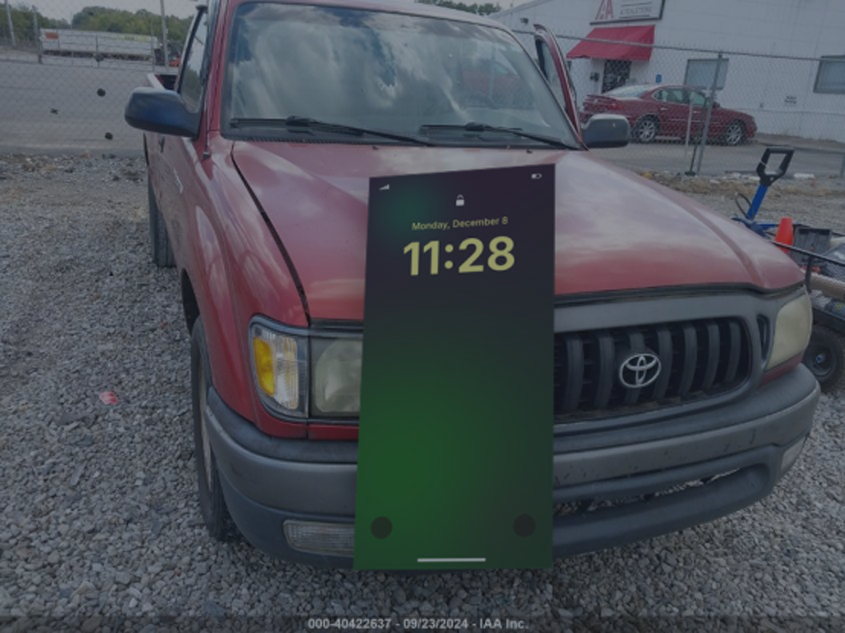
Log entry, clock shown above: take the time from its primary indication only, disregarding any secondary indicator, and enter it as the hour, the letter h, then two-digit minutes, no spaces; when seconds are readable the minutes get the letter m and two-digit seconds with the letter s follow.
11h28
